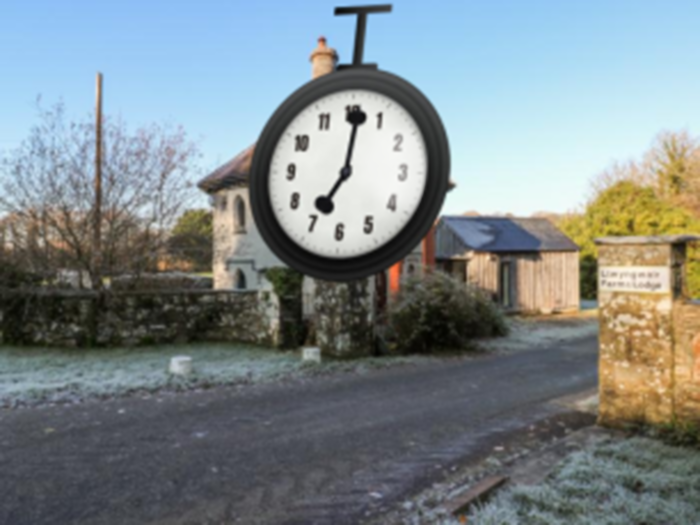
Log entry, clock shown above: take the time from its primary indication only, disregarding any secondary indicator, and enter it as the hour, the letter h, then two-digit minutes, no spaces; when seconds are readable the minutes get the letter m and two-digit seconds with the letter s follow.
7h01
